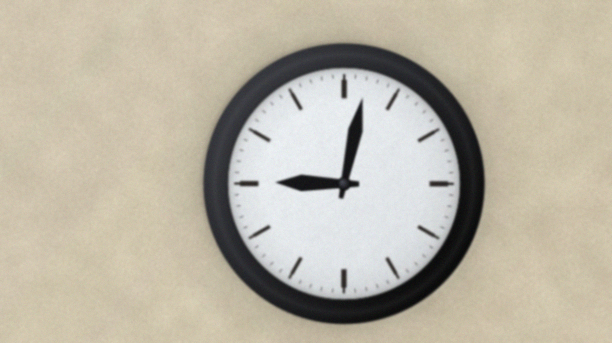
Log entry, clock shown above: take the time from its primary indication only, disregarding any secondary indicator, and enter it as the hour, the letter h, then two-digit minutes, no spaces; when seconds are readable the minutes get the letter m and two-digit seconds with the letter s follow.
9h02
